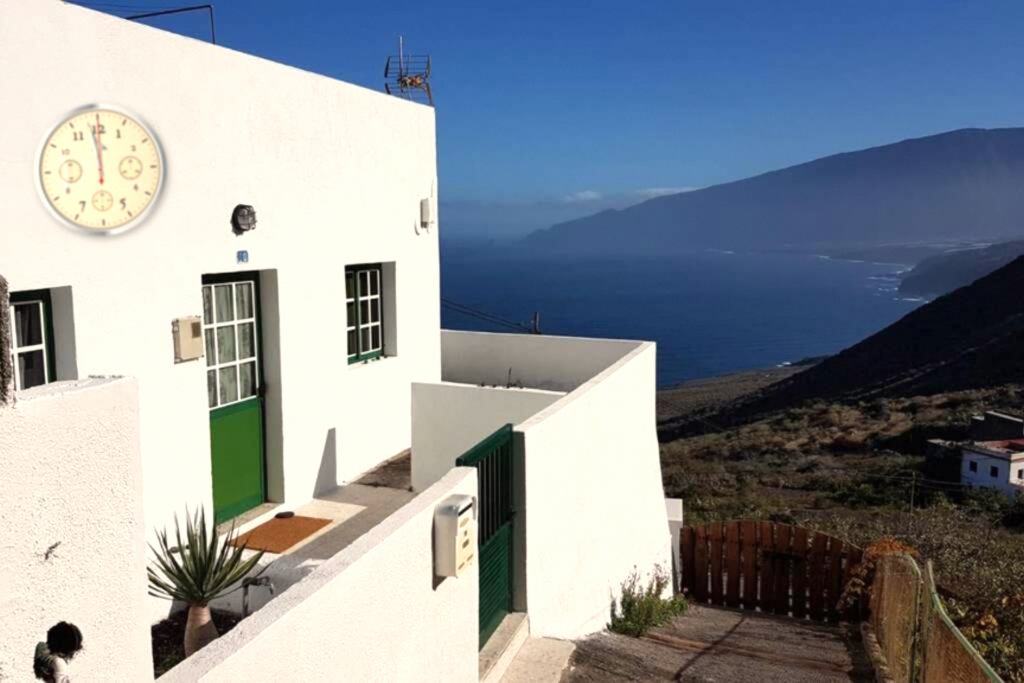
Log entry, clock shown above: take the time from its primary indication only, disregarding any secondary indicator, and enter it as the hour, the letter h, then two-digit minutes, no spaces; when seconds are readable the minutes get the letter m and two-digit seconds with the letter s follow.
11h58
